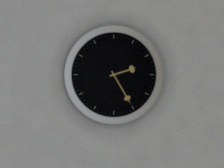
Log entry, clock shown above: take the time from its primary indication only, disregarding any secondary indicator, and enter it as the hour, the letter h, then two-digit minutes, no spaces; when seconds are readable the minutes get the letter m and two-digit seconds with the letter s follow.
2h25
